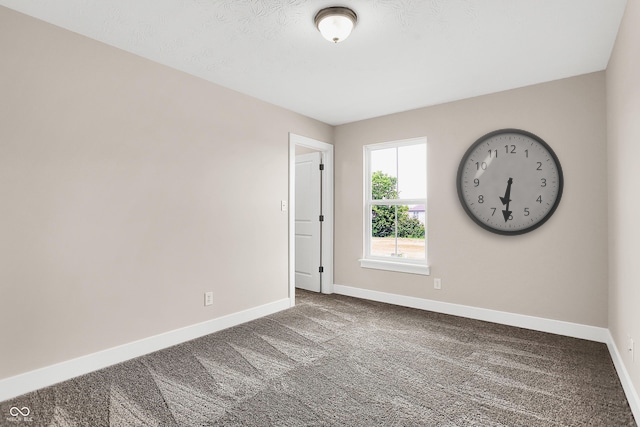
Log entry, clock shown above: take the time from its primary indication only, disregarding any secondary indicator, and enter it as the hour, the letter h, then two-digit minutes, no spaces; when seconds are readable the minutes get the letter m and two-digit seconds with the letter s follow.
6h31
